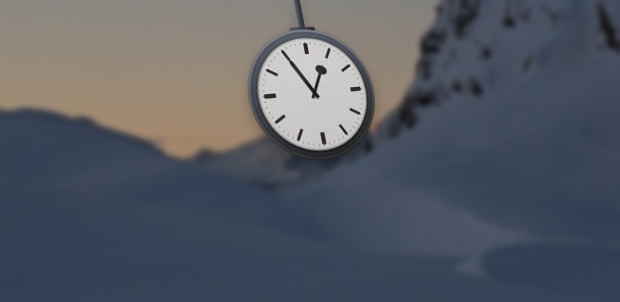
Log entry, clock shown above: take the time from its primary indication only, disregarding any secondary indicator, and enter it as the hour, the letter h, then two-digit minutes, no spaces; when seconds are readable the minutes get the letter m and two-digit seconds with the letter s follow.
12h55
